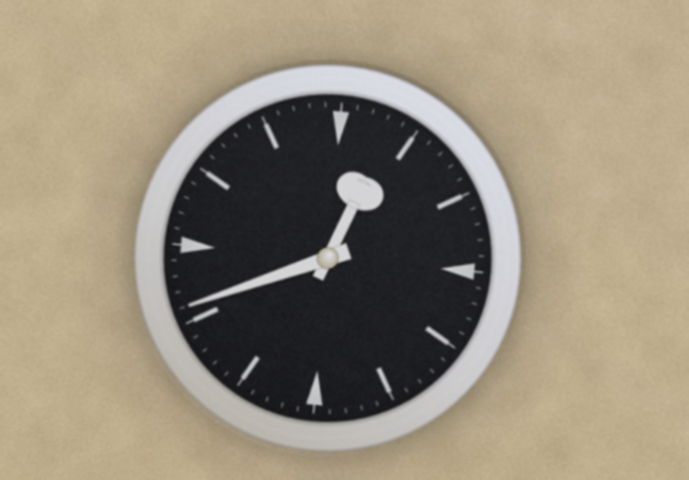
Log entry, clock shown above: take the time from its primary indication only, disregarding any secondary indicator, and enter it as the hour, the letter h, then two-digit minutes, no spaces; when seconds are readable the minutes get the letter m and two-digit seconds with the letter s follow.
12h41
